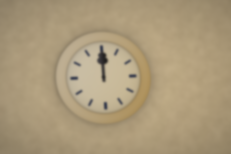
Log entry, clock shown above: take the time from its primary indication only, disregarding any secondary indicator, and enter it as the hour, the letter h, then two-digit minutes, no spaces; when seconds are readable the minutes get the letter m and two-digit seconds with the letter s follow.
12h00
